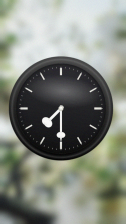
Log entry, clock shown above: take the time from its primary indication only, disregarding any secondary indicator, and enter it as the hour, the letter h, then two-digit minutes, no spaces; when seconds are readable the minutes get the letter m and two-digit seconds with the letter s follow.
7h30
